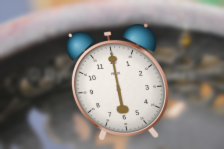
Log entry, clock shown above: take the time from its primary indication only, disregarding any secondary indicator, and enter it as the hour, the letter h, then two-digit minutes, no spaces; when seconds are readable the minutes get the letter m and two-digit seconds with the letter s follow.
6h00
